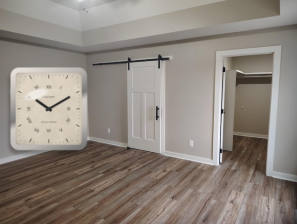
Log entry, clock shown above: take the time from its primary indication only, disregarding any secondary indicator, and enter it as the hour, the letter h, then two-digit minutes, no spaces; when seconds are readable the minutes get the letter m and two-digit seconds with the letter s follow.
10h10
